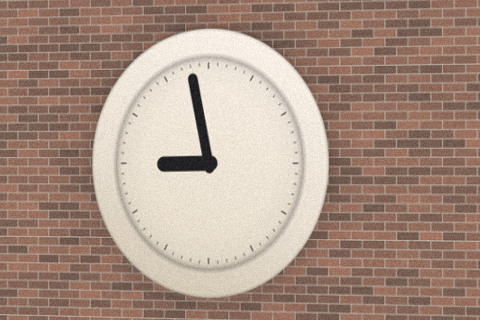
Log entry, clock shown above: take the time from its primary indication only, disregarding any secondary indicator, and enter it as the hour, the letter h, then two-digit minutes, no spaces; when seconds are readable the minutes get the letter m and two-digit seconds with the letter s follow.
8h58
